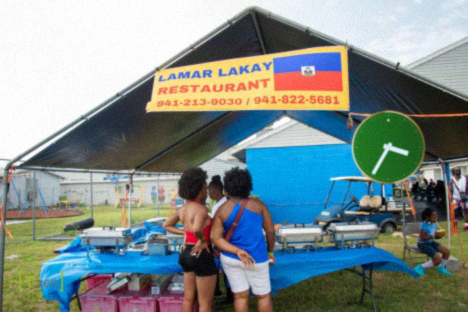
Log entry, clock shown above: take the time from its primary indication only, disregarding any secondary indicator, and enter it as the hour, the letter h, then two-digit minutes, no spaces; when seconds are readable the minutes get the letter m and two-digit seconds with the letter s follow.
3h35
